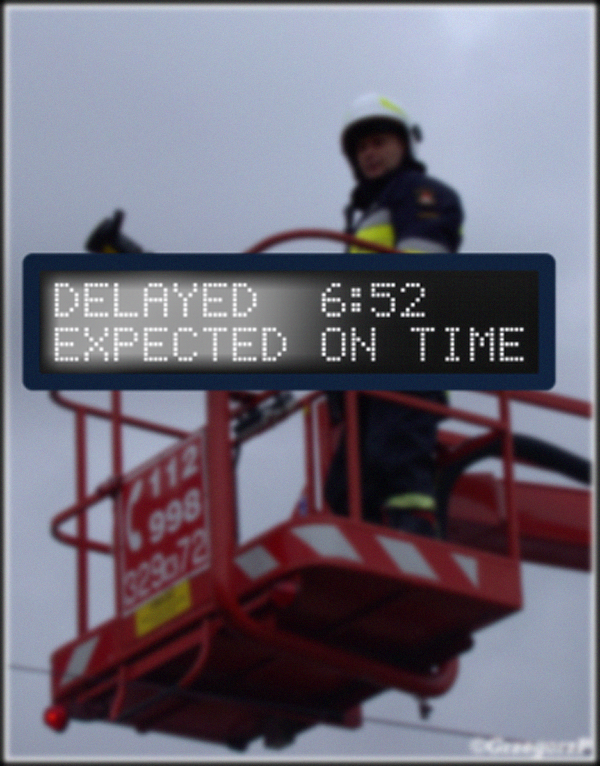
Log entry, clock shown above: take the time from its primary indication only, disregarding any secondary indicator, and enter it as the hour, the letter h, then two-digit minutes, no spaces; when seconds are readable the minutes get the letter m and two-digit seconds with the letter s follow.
6h52
